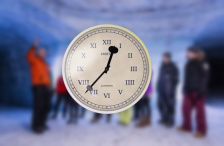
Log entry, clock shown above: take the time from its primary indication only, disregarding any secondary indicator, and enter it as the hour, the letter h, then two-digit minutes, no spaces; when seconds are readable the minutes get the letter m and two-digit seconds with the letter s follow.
12h37
